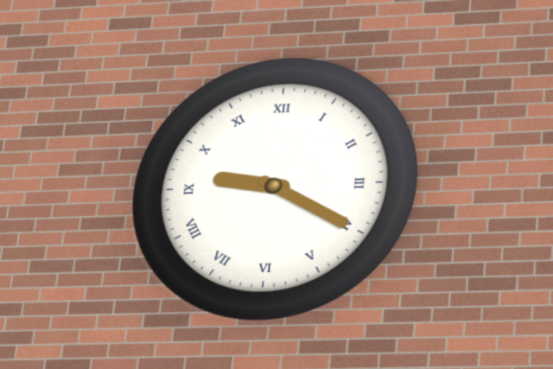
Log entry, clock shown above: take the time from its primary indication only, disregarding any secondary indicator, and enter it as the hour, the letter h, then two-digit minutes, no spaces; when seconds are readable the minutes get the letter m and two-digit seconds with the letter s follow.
9h20
